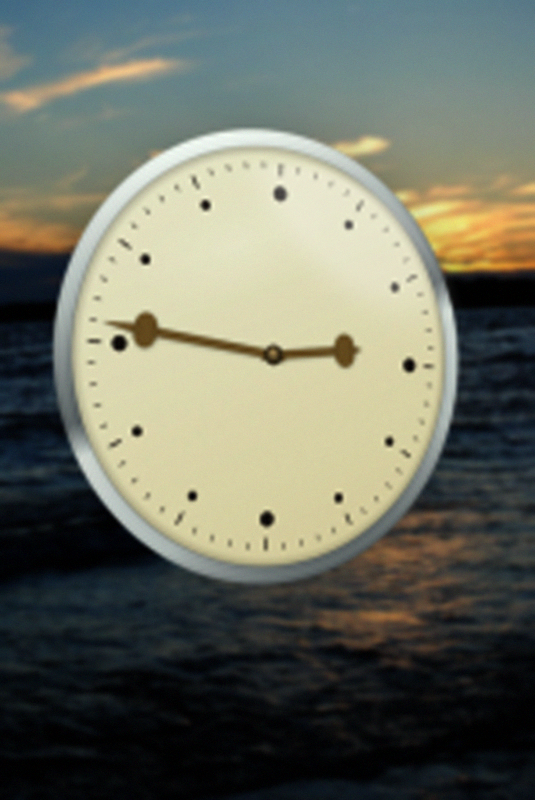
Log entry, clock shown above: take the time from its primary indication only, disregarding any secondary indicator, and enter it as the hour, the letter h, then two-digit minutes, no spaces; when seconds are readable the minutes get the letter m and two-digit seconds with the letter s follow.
2h46
